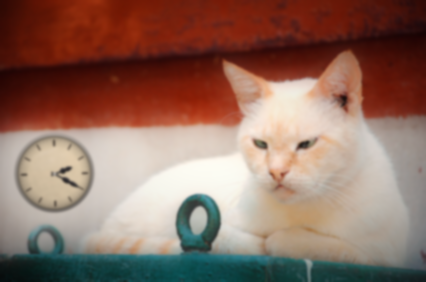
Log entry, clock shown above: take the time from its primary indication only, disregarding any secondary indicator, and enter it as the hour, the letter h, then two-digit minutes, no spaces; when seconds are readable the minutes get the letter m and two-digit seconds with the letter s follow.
2h20
